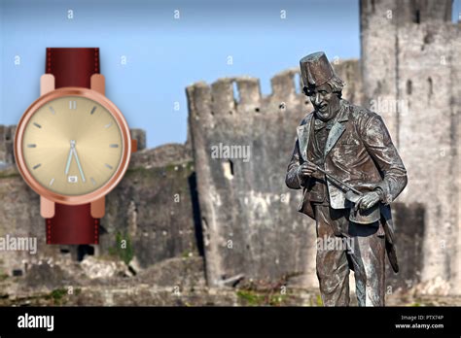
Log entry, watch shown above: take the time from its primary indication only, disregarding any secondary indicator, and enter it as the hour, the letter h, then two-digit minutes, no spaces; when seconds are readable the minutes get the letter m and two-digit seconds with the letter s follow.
6h27
